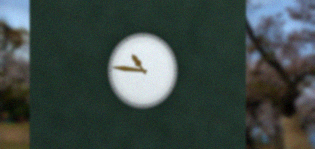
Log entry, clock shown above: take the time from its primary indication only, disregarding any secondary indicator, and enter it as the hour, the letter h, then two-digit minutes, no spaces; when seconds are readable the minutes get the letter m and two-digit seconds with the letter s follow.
10h46
